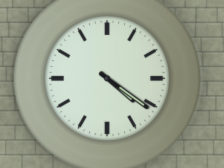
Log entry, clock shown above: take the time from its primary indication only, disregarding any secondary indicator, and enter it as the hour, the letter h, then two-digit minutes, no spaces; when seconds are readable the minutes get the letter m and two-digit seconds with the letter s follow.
4h21
